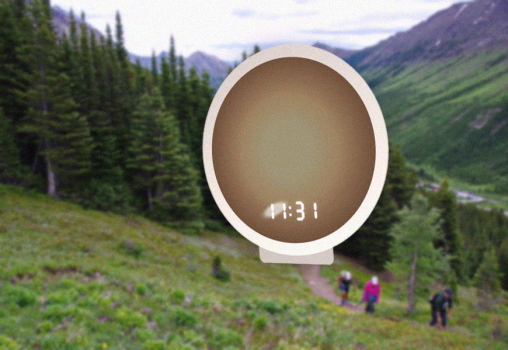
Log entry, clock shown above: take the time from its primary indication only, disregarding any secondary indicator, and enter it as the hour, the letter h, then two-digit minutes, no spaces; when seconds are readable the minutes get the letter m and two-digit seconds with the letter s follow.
11h31
